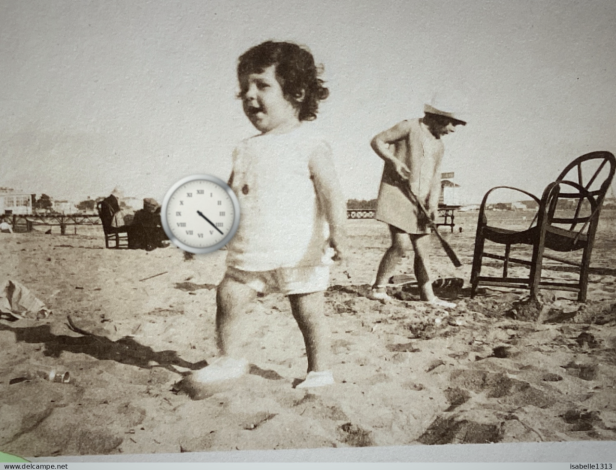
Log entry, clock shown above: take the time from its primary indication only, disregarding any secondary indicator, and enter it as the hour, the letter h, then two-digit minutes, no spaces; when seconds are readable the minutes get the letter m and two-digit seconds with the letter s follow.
4h22
